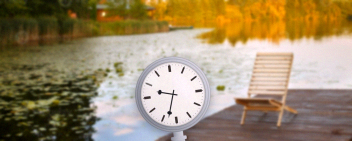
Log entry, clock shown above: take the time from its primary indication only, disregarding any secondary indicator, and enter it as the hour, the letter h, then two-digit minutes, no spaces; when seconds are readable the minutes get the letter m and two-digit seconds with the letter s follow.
9h33
